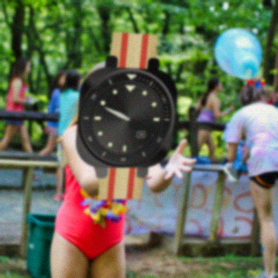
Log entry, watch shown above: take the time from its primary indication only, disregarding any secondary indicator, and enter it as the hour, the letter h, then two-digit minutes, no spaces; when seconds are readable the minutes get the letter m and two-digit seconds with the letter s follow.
9h49
